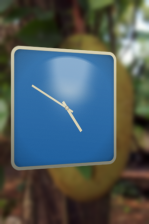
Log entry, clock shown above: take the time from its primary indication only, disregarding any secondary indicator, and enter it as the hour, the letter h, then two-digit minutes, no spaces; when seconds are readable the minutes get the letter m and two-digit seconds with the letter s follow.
4h50
